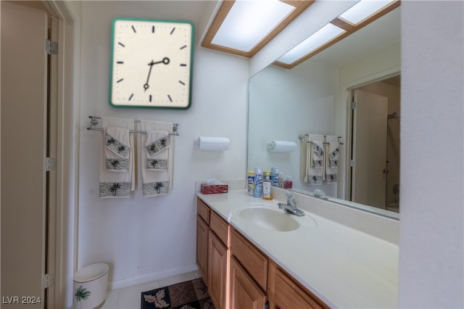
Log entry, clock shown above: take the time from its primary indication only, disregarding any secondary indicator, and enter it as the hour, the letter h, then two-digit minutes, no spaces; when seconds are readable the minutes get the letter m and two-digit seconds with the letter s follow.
2h32
